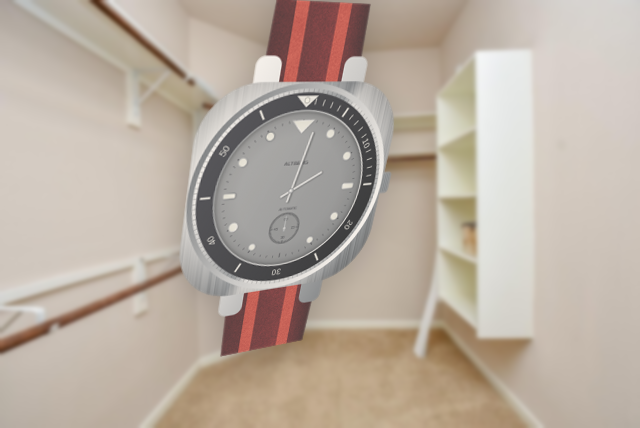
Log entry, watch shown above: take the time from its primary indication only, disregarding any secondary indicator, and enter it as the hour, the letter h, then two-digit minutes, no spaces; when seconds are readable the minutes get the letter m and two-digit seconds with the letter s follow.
2h02
